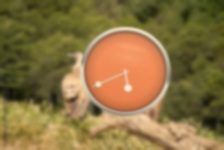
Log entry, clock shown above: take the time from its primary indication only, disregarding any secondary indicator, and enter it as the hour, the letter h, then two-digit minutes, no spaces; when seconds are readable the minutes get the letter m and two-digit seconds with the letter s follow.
5h41
